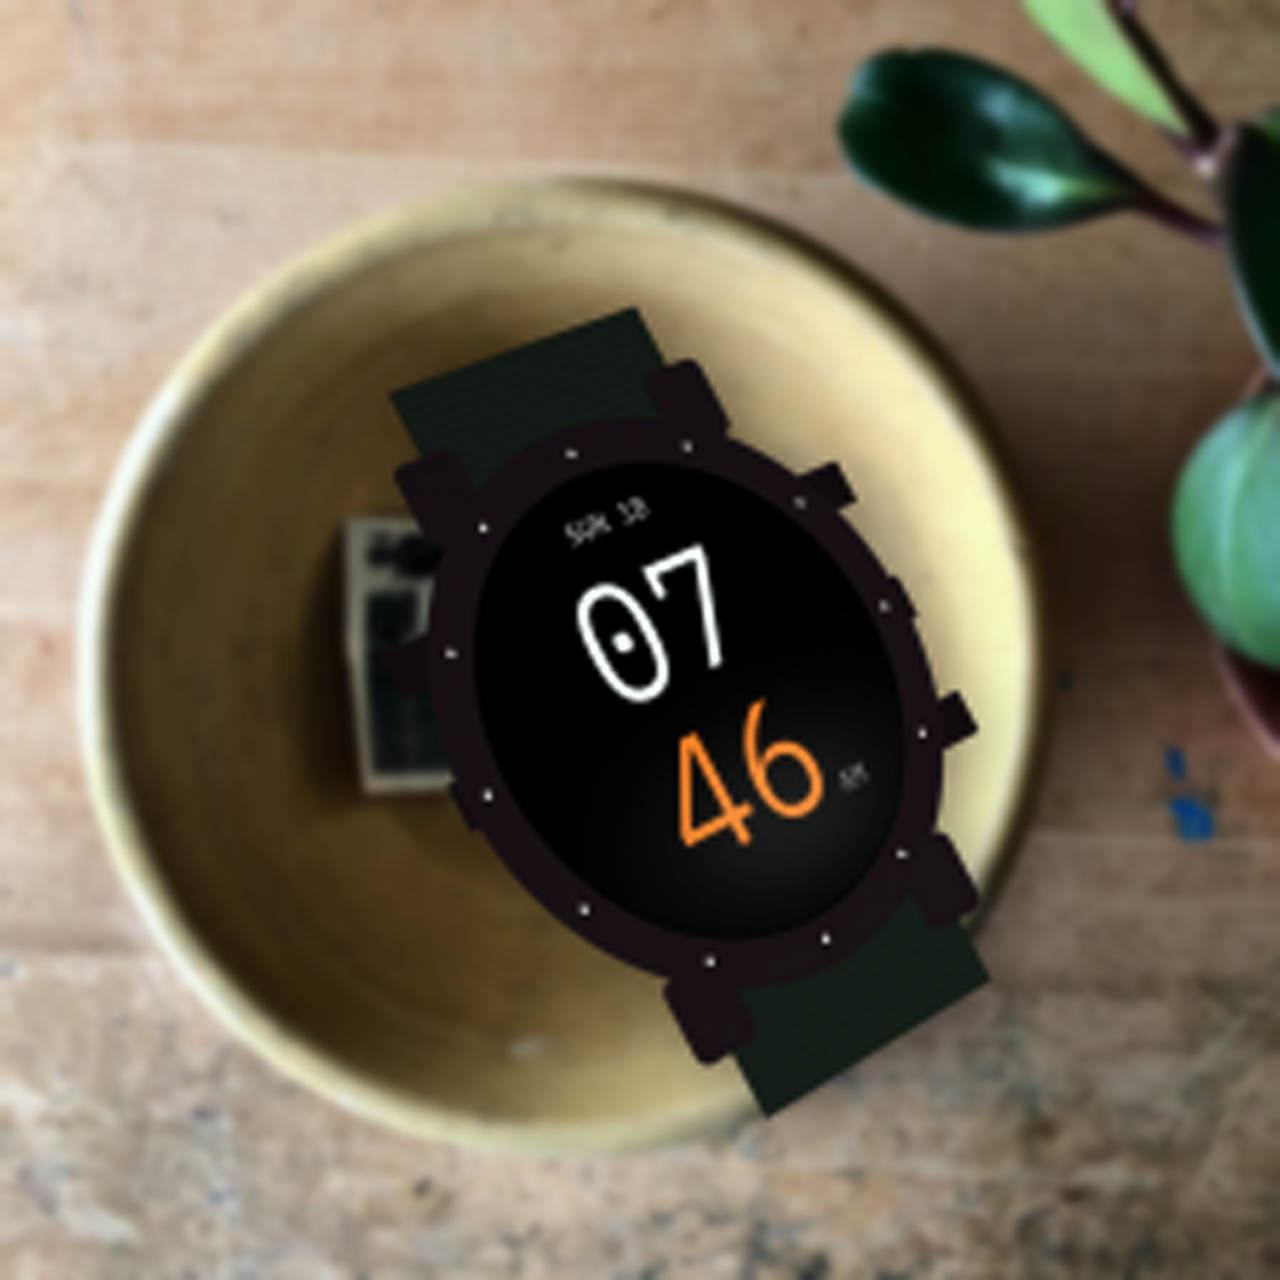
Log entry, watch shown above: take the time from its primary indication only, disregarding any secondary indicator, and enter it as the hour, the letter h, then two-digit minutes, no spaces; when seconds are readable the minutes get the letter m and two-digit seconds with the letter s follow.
7h46
